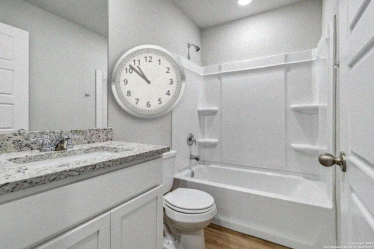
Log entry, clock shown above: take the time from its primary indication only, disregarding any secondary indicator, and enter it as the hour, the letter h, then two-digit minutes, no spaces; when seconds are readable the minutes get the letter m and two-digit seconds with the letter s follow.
10h52
